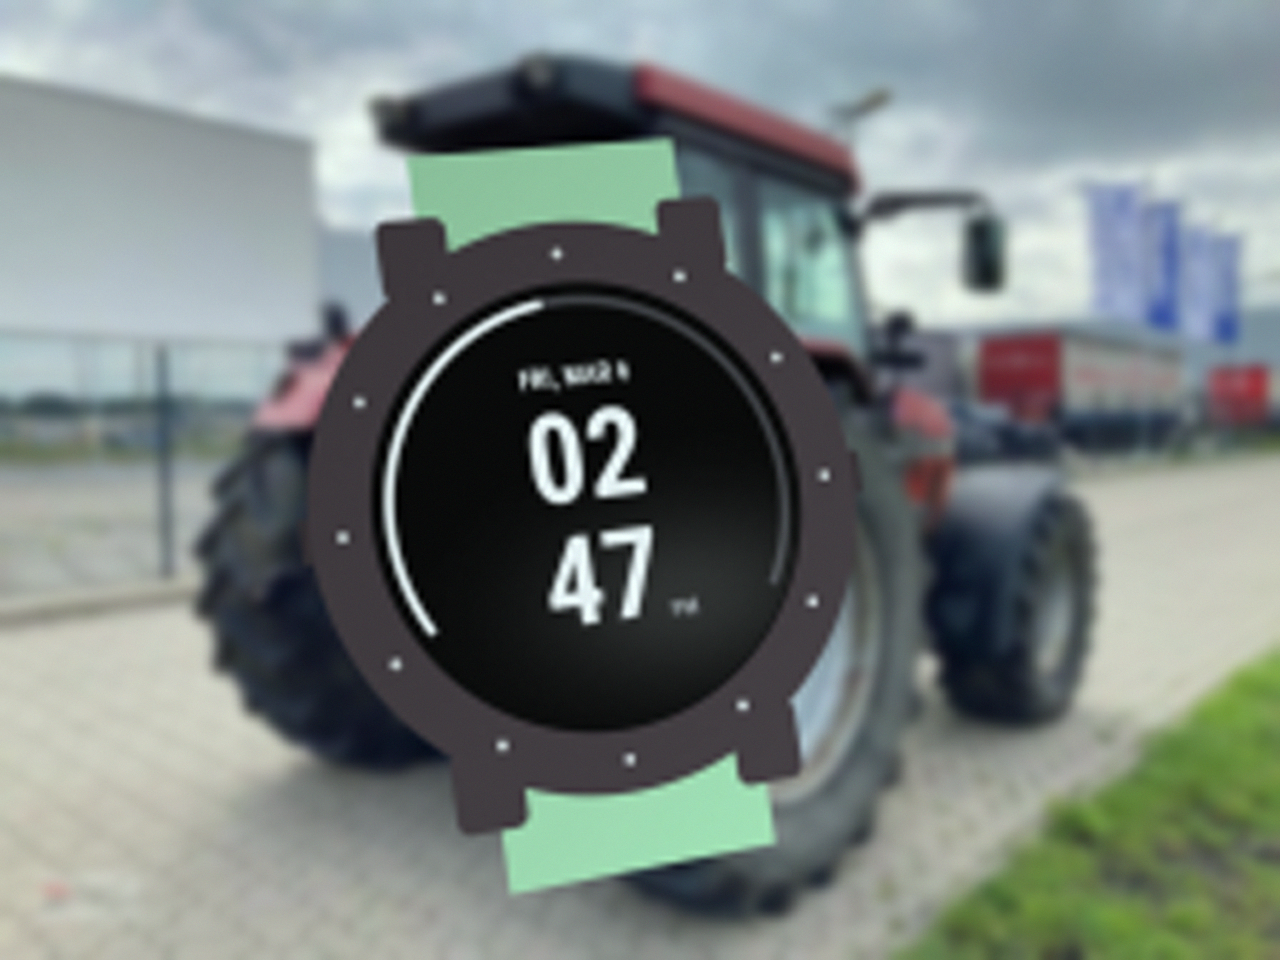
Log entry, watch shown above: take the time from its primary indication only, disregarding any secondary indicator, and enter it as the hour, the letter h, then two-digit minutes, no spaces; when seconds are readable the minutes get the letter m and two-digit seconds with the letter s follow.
2h47
